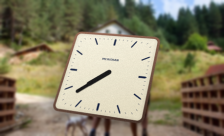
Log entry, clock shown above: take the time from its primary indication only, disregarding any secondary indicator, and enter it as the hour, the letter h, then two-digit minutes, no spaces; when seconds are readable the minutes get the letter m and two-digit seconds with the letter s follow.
7h38
